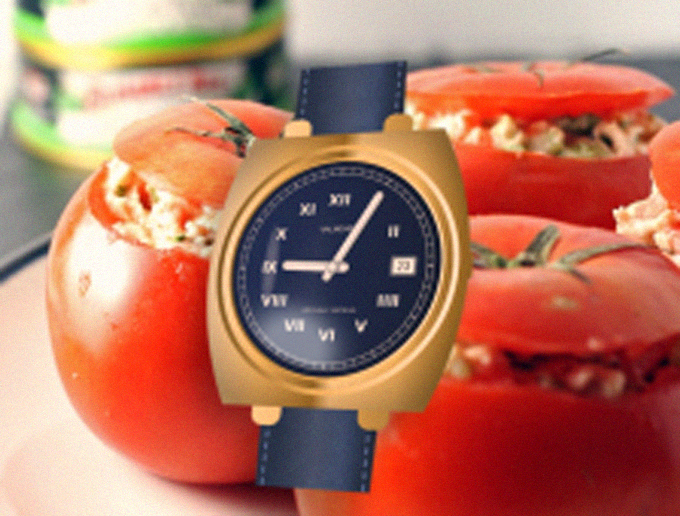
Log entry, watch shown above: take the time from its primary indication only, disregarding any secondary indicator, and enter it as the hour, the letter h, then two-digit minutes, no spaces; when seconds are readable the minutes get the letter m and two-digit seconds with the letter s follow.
9h05
